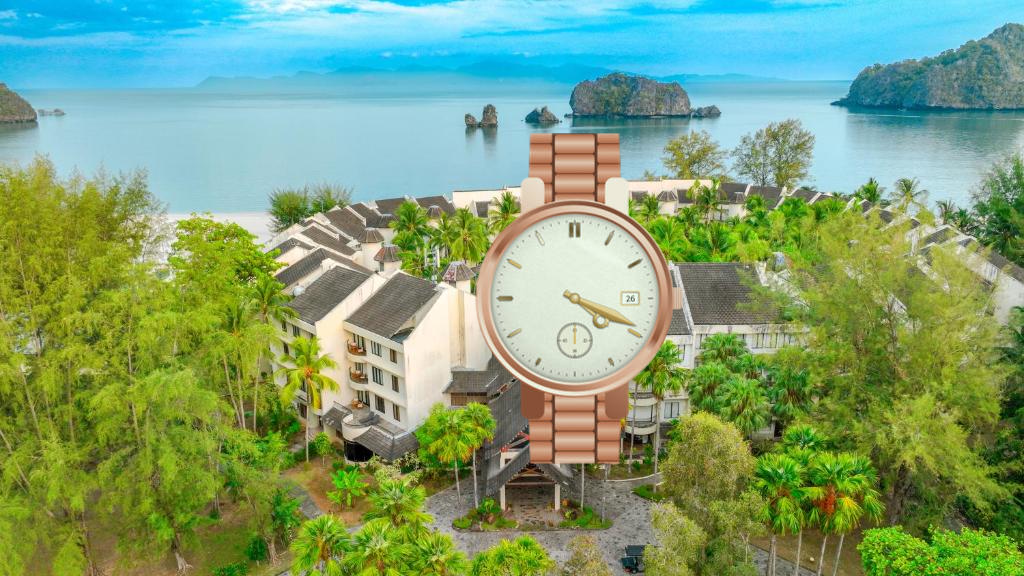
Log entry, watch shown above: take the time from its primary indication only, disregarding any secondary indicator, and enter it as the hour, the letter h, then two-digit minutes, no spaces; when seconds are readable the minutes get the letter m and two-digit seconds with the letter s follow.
4h19
